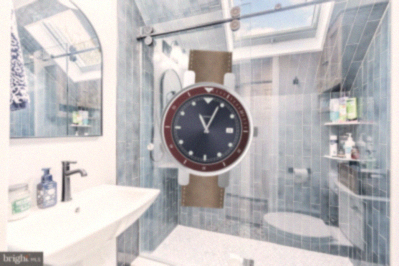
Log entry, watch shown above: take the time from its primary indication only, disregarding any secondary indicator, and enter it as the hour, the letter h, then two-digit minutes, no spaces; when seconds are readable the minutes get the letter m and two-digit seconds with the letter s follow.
11h04
